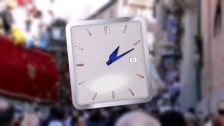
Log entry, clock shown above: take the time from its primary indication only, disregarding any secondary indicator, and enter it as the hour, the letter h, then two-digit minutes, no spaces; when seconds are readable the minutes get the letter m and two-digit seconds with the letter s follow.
1h11
